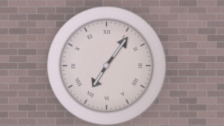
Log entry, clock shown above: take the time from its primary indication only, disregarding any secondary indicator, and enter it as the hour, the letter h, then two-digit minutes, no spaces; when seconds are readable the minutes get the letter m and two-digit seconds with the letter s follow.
7h06
